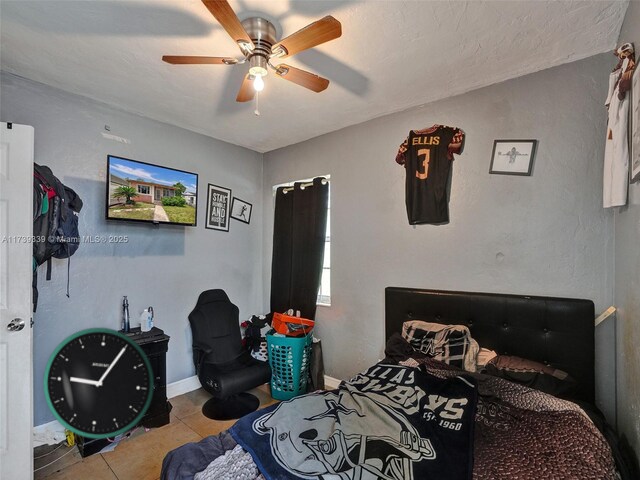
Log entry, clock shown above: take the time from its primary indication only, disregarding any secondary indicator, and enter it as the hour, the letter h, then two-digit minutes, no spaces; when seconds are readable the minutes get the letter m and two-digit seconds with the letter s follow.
9h05
